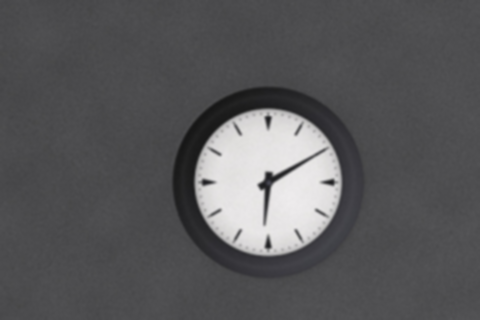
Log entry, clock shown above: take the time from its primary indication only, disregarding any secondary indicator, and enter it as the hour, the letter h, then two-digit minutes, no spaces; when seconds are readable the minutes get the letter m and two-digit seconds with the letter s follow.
6h10
